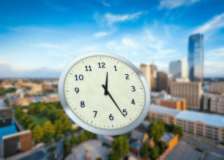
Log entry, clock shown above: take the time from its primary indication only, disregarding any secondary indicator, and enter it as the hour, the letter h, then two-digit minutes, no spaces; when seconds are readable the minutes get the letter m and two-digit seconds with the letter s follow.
12h26
